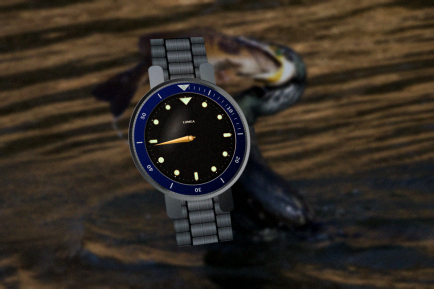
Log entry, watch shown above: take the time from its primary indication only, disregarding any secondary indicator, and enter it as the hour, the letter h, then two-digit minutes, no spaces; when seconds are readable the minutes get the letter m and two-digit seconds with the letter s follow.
8h44
